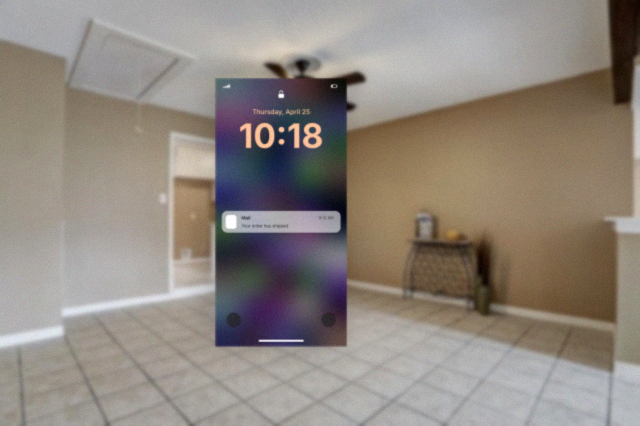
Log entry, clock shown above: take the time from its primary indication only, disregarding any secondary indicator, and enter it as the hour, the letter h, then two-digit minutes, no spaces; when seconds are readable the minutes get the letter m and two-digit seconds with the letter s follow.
10h18
